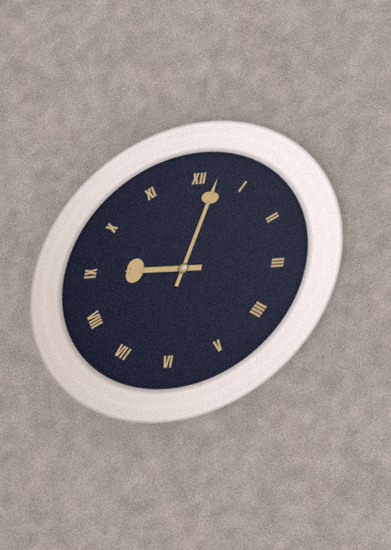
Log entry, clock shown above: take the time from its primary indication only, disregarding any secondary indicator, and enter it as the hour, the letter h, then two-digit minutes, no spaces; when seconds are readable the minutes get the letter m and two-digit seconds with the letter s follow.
9h02
